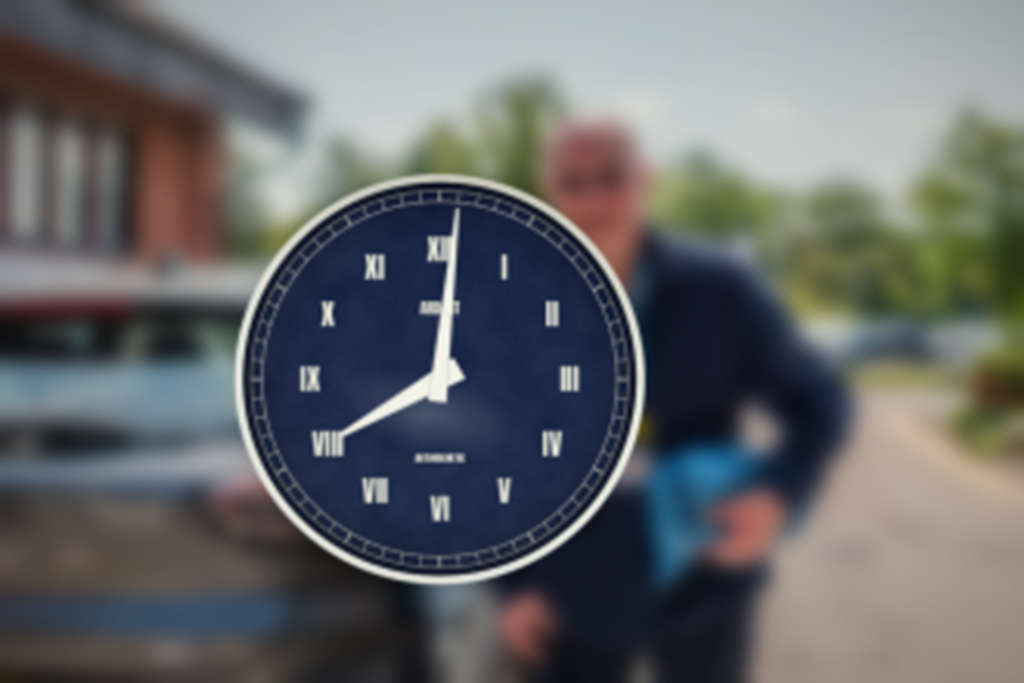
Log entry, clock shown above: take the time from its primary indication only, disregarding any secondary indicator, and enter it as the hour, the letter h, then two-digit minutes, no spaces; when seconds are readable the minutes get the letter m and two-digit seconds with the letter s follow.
8h01
